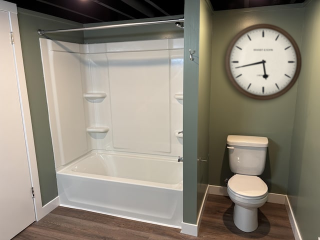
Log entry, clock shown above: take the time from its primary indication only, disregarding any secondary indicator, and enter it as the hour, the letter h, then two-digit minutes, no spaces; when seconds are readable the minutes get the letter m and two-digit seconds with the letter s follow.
5h43
